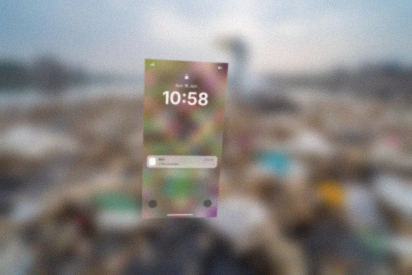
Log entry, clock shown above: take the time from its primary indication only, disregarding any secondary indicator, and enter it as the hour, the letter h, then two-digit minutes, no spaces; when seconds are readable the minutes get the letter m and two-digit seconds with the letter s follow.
10h58
